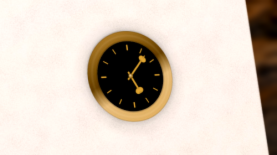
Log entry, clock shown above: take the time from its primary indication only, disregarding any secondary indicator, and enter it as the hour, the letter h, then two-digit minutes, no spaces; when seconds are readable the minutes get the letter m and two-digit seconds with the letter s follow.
5h07
